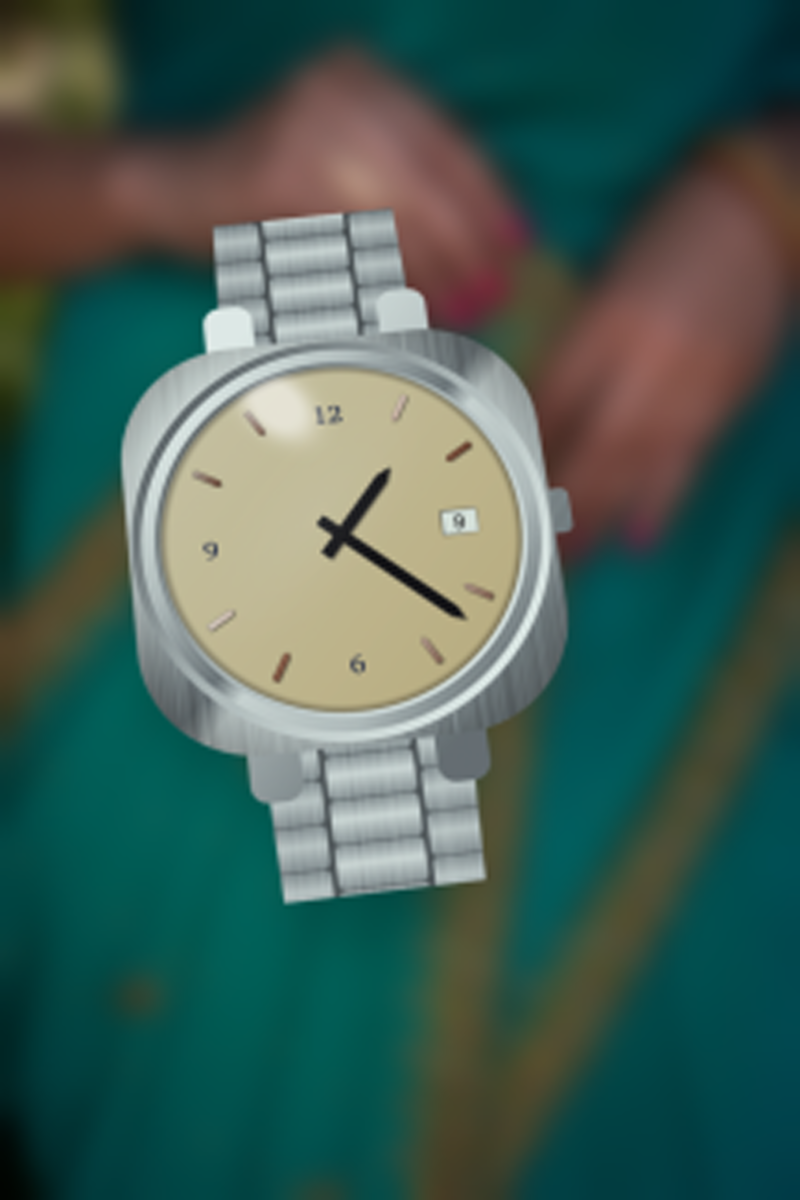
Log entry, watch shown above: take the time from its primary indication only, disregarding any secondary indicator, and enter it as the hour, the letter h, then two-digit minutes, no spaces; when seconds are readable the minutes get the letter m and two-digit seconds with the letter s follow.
1h22
